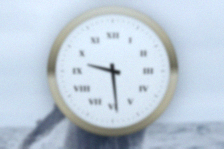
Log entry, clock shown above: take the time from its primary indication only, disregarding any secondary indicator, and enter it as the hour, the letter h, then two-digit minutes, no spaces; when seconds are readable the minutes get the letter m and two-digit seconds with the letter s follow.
9h29
